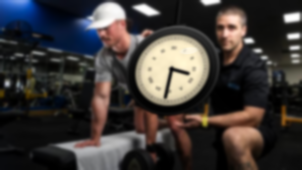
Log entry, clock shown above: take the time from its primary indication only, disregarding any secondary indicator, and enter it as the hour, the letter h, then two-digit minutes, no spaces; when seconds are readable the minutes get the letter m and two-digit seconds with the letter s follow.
3h31
